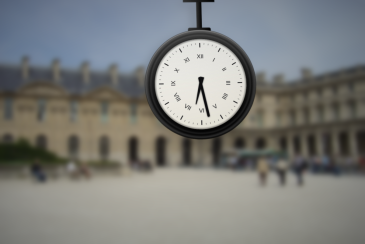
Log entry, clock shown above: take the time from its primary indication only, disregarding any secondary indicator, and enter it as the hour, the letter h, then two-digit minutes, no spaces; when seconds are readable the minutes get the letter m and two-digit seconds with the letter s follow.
6h28
